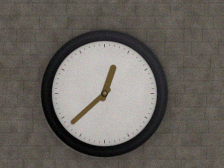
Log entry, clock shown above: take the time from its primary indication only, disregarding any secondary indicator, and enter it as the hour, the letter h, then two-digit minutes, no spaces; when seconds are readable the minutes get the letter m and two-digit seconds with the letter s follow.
12h38
